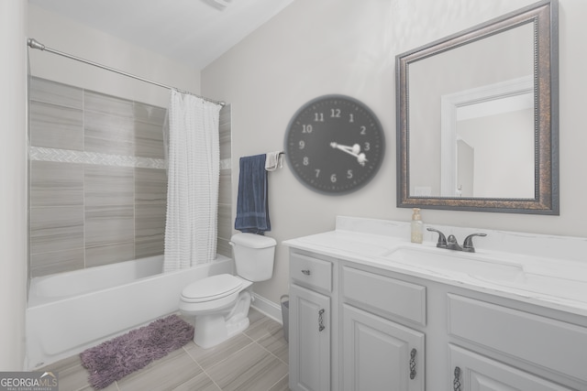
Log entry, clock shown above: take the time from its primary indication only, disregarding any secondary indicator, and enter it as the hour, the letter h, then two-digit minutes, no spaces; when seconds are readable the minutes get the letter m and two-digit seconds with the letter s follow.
3h19
